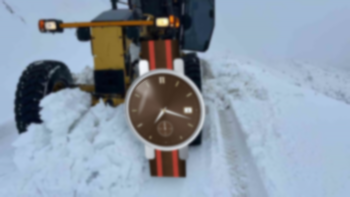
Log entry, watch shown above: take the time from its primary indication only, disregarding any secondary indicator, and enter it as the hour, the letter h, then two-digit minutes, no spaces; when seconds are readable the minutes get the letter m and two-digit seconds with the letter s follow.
7h18
